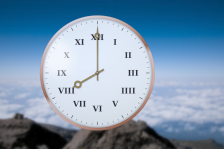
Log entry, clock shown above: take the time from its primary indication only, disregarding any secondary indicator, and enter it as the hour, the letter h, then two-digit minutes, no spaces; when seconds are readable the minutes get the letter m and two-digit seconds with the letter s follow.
8h00
